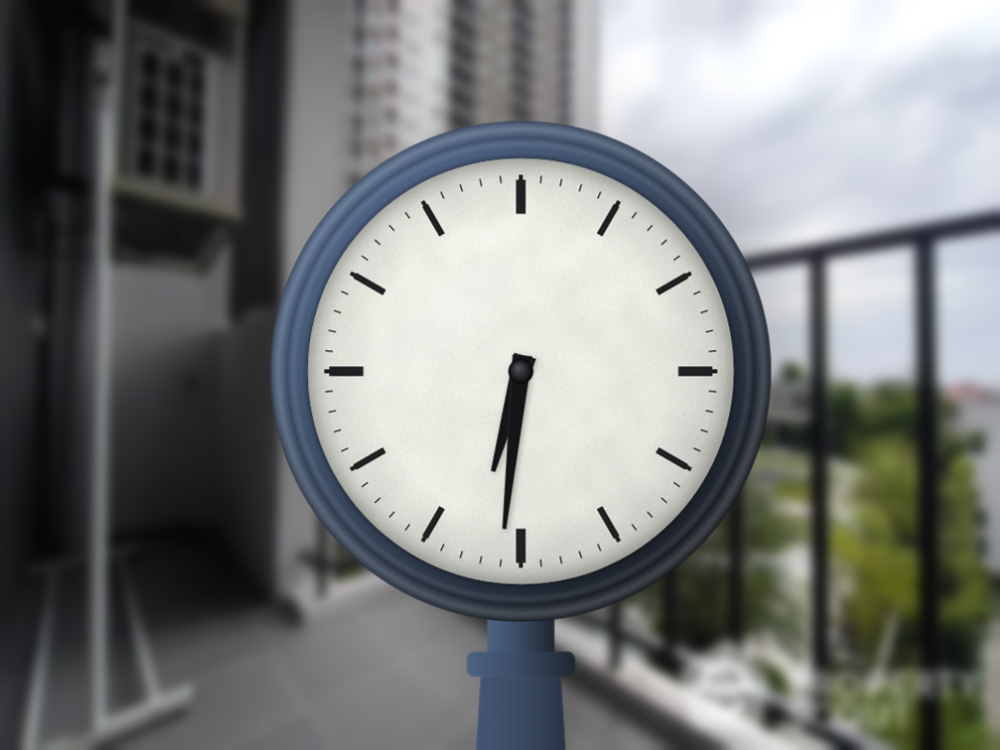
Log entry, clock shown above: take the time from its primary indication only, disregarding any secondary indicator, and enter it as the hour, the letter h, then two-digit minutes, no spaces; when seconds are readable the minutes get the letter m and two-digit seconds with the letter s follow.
6h31
